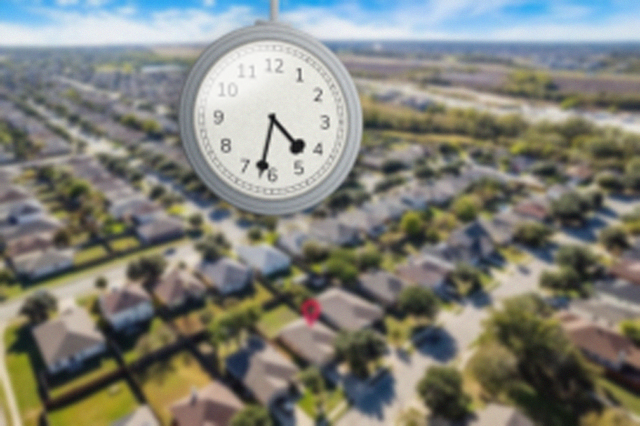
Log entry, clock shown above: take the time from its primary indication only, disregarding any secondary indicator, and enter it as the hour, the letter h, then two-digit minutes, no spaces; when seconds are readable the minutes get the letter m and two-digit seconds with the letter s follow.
4h32
